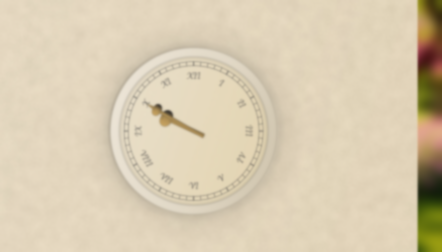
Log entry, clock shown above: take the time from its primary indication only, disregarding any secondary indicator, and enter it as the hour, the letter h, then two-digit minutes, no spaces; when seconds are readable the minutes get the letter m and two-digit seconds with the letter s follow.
9h50
